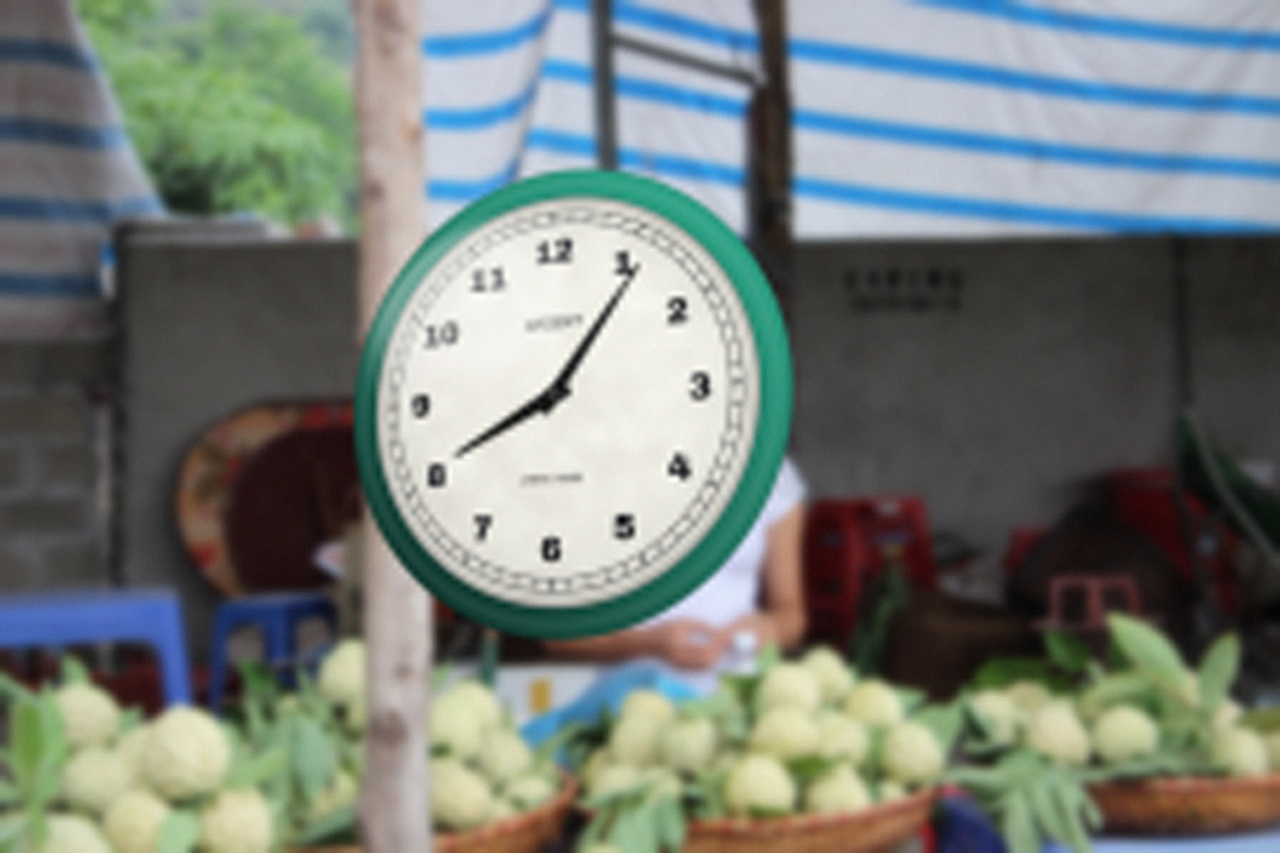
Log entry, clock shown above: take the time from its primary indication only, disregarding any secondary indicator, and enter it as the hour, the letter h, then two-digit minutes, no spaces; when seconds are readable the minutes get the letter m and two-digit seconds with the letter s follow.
8h06
